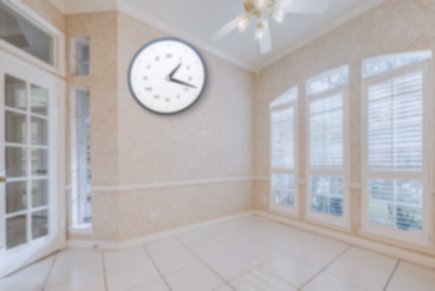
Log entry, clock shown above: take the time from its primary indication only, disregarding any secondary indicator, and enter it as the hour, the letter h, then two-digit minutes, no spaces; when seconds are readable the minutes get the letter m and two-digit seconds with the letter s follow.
1h18
